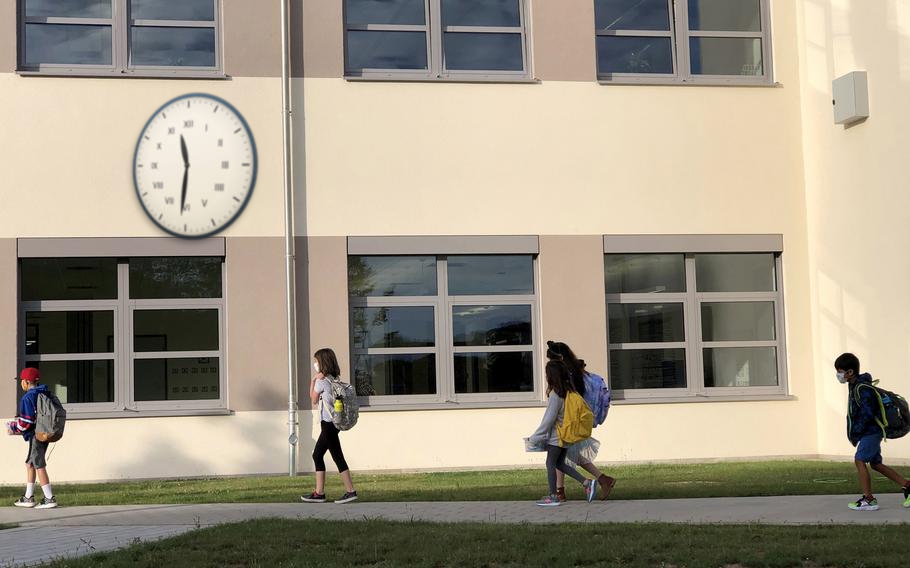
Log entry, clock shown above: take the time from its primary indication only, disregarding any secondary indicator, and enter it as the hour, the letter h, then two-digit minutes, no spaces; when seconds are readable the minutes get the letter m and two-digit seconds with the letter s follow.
11h31
